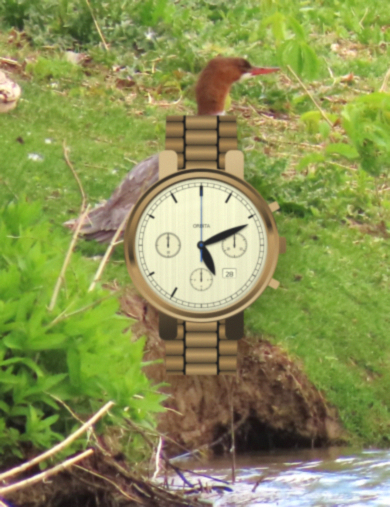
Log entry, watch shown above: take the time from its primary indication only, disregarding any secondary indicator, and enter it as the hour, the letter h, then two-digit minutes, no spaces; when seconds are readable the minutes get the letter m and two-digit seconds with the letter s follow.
5h11
